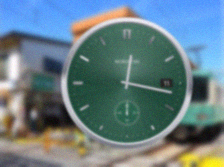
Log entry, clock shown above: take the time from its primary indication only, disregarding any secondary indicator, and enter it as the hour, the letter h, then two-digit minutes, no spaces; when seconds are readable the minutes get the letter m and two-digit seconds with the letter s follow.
12h17
